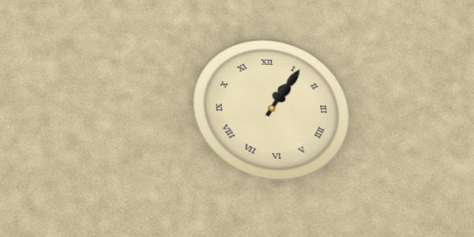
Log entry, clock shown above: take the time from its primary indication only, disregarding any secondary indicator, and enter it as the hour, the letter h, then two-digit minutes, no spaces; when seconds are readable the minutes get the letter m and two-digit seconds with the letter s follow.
1h06
